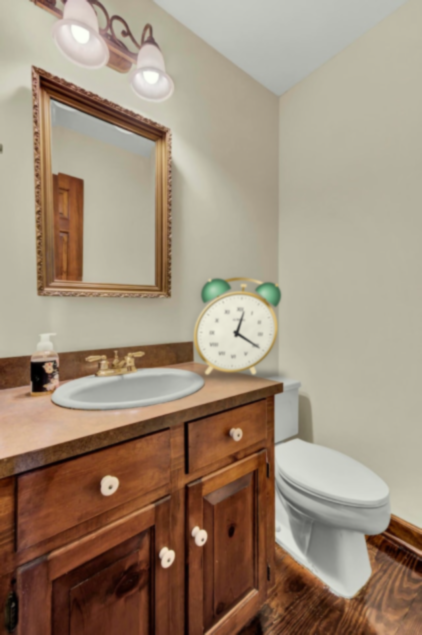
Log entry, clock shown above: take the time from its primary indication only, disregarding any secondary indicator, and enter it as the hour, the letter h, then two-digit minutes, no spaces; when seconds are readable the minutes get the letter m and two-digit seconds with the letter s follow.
12h20
